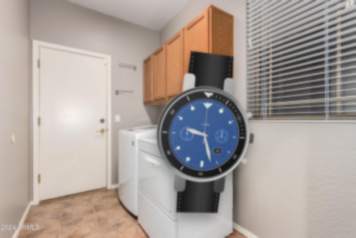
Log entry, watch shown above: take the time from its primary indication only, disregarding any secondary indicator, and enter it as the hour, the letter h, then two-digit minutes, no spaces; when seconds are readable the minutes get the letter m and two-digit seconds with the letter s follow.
9h27
